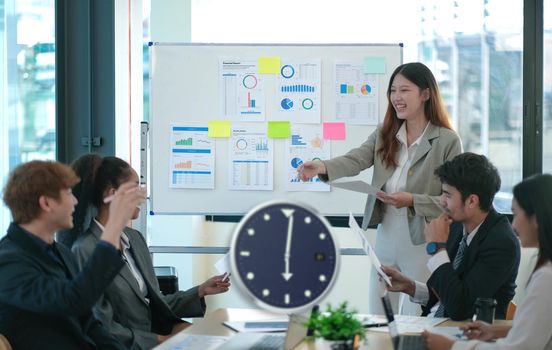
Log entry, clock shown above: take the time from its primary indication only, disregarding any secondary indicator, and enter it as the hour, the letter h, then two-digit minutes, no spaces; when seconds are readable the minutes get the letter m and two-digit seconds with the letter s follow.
6h01
